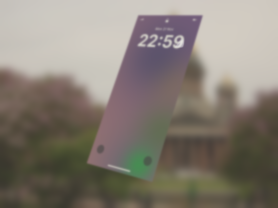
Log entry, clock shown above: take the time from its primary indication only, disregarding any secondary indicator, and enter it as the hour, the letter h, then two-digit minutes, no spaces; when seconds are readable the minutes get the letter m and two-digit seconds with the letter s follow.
22h59
